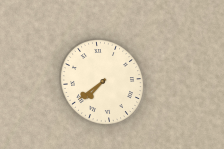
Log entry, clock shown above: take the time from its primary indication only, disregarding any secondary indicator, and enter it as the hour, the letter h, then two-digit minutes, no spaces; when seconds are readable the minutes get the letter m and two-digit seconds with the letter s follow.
7h40
